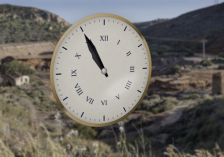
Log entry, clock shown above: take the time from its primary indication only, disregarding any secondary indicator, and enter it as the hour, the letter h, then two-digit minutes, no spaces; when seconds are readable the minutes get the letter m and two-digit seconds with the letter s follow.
10h55
